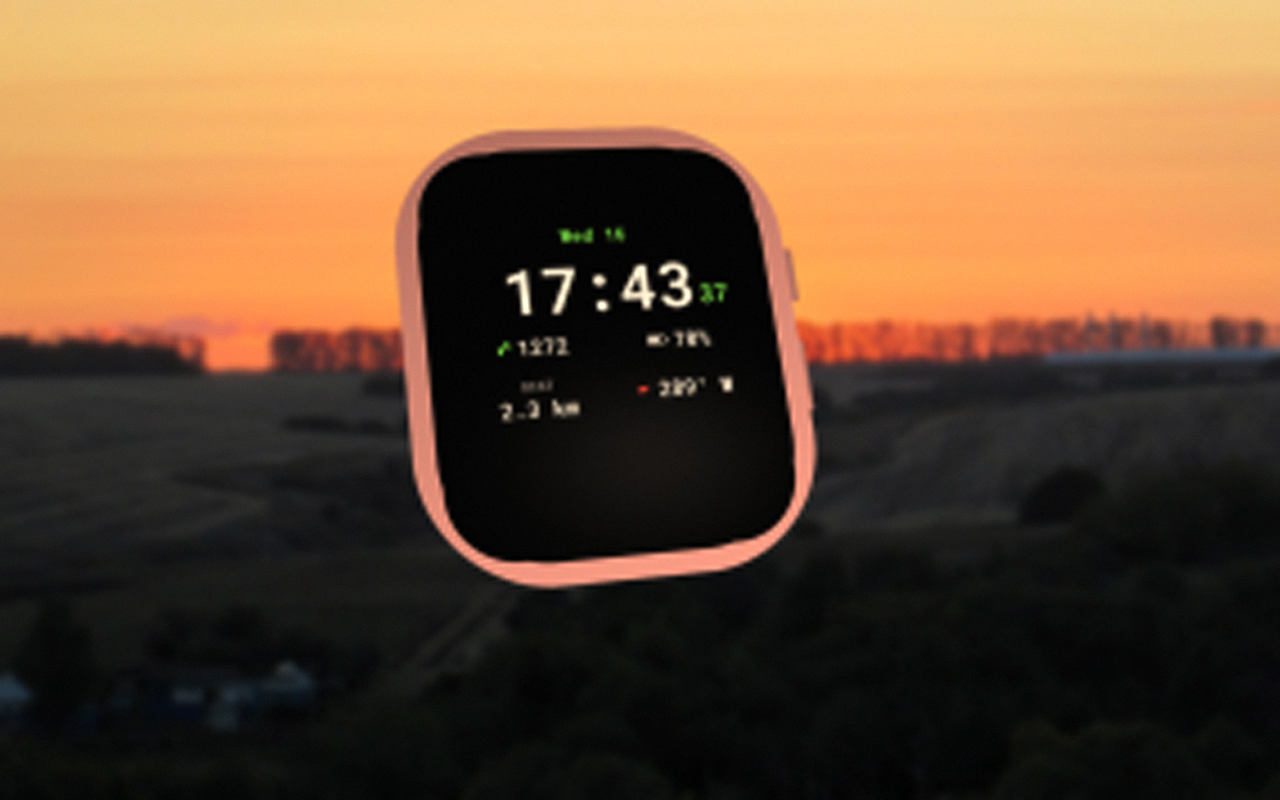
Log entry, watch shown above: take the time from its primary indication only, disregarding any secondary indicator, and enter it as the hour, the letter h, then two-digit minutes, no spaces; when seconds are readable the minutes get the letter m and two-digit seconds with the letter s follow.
17h43
